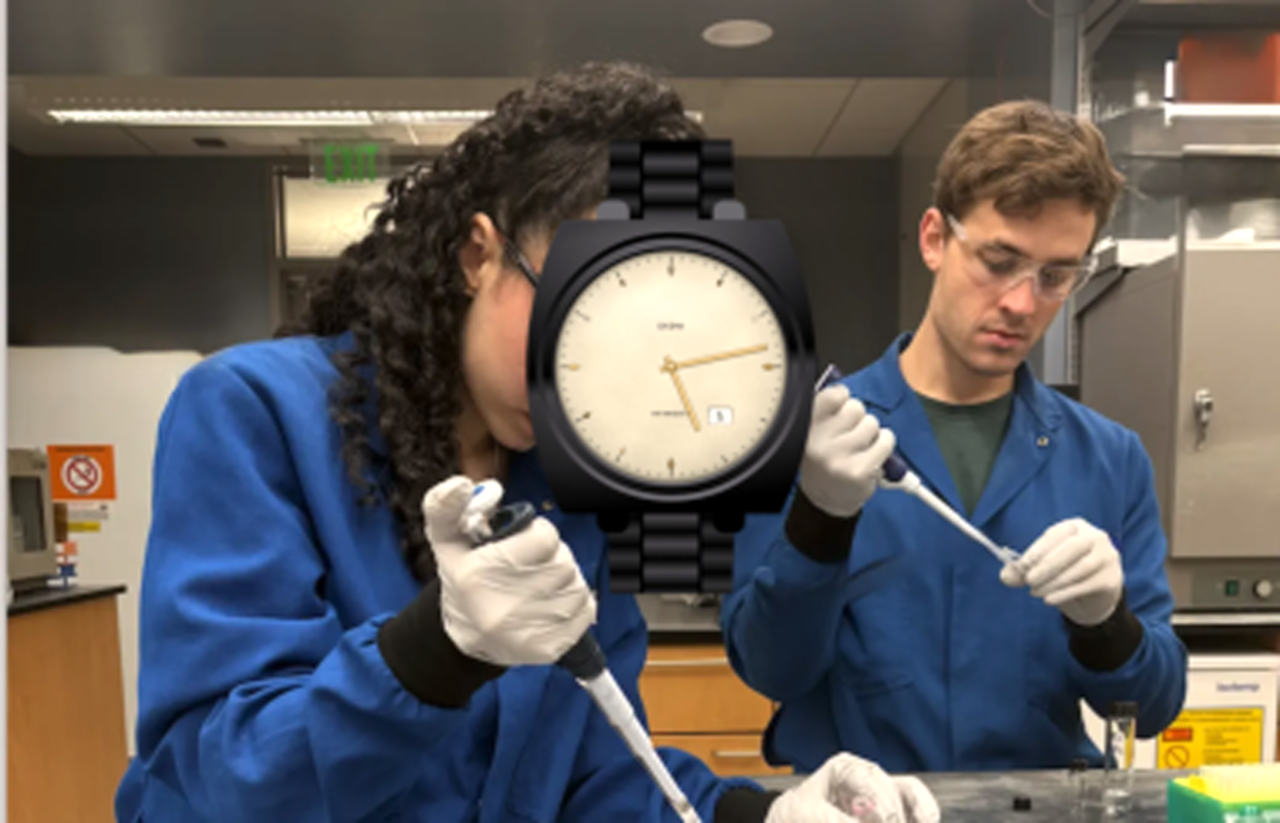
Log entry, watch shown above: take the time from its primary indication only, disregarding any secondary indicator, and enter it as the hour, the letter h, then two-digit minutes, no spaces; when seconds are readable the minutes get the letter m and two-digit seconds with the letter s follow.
5h13
